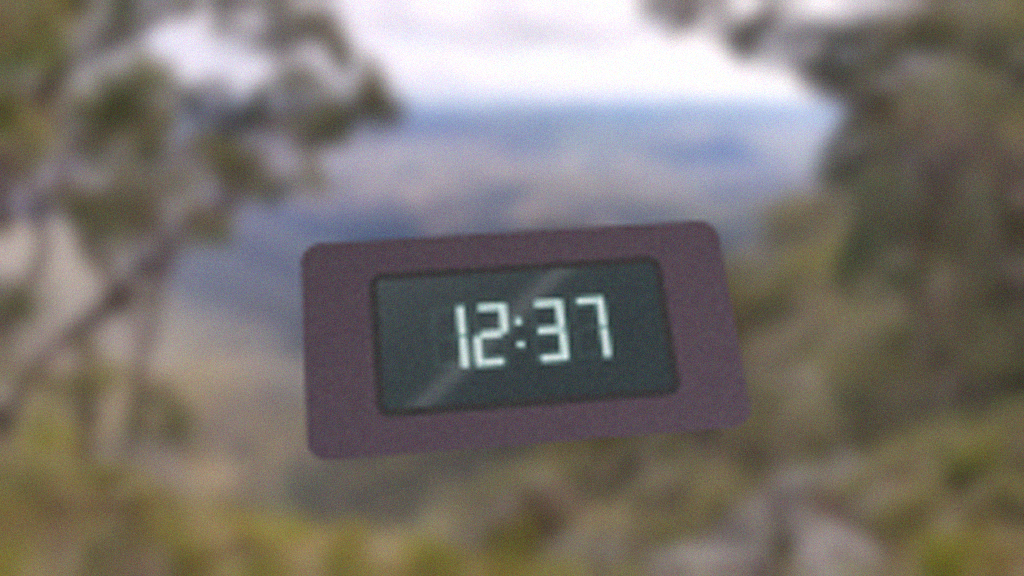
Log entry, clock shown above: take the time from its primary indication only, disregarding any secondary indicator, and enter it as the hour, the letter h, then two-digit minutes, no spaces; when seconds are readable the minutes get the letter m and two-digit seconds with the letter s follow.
12h37
